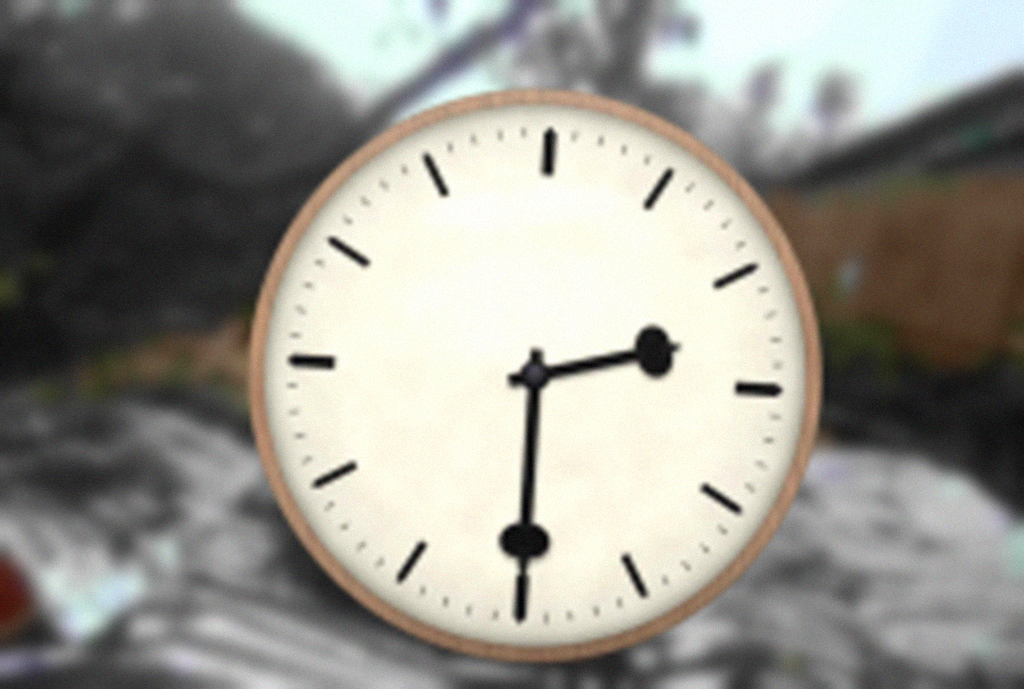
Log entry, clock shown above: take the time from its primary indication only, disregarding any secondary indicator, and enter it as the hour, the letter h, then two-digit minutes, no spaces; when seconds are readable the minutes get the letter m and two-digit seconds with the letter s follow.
2h30
